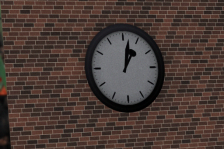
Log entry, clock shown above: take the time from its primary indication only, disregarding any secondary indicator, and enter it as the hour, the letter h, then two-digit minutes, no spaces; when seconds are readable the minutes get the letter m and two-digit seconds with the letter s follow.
1h02
